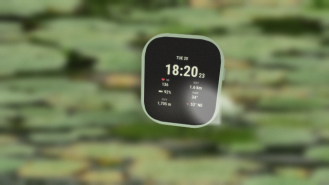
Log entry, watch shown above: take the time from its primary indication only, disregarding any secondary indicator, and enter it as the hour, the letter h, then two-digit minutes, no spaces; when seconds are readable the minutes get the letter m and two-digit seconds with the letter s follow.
18h20
